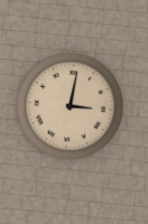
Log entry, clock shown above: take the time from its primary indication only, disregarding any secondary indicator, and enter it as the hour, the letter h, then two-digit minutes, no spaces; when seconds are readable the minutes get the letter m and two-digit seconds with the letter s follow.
3h01
